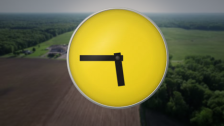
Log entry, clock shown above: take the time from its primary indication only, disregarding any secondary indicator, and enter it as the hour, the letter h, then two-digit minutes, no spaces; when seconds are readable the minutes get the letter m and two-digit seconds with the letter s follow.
5h45
